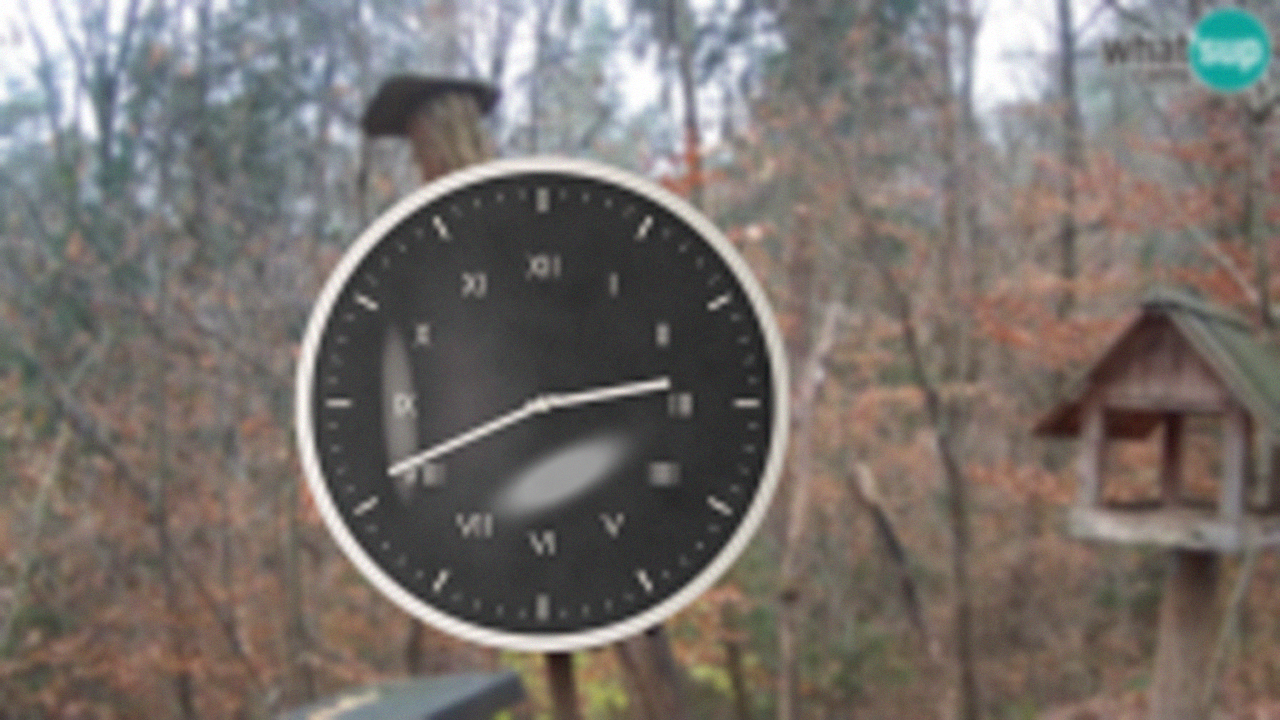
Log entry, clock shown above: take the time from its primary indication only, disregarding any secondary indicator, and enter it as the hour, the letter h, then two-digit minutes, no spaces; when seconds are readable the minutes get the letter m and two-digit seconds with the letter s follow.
2h41
